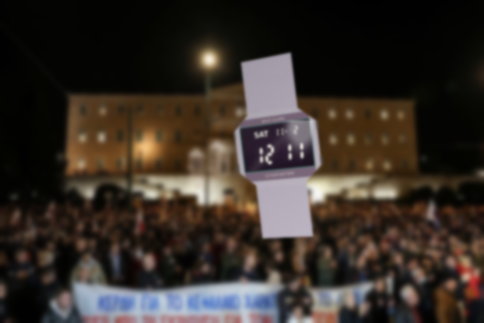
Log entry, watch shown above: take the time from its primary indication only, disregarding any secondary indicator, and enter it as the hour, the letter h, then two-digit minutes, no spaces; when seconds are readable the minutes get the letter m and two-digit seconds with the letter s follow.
12h11
